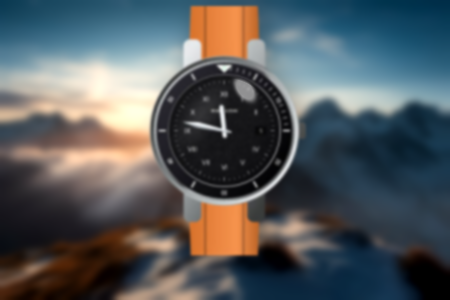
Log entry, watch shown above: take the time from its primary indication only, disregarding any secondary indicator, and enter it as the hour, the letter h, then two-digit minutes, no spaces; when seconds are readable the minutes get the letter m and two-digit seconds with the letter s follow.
11h47
